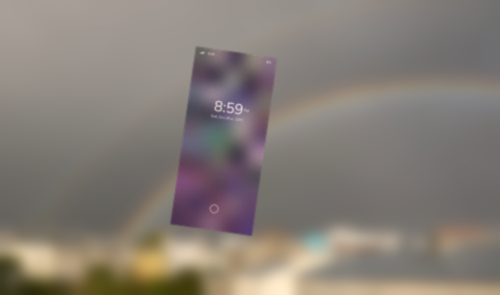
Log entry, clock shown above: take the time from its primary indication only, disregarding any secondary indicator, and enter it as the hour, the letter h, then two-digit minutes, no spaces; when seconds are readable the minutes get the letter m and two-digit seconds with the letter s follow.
8h59
